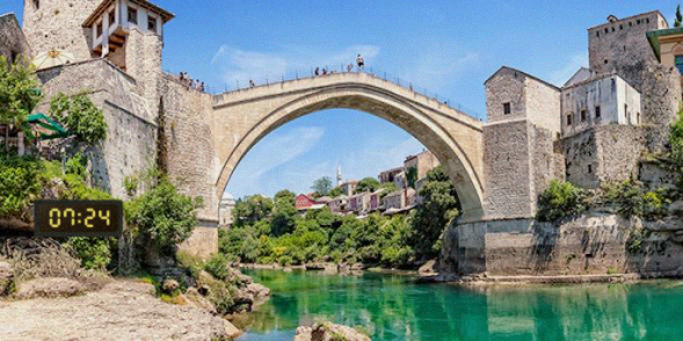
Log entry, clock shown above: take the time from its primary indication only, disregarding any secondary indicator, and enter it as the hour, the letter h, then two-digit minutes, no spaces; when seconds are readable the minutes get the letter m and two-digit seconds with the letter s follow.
7h24
